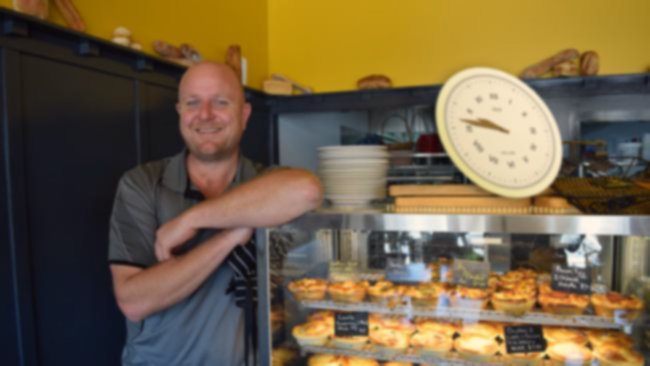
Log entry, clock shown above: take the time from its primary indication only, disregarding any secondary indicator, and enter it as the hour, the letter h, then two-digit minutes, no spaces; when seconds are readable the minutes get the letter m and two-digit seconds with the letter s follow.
9h47
